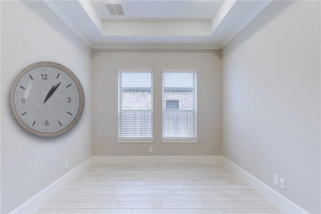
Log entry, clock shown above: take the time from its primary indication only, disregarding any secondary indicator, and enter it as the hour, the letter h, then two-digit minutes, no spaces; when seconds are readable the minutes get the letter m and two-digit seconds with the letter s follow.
1h07
